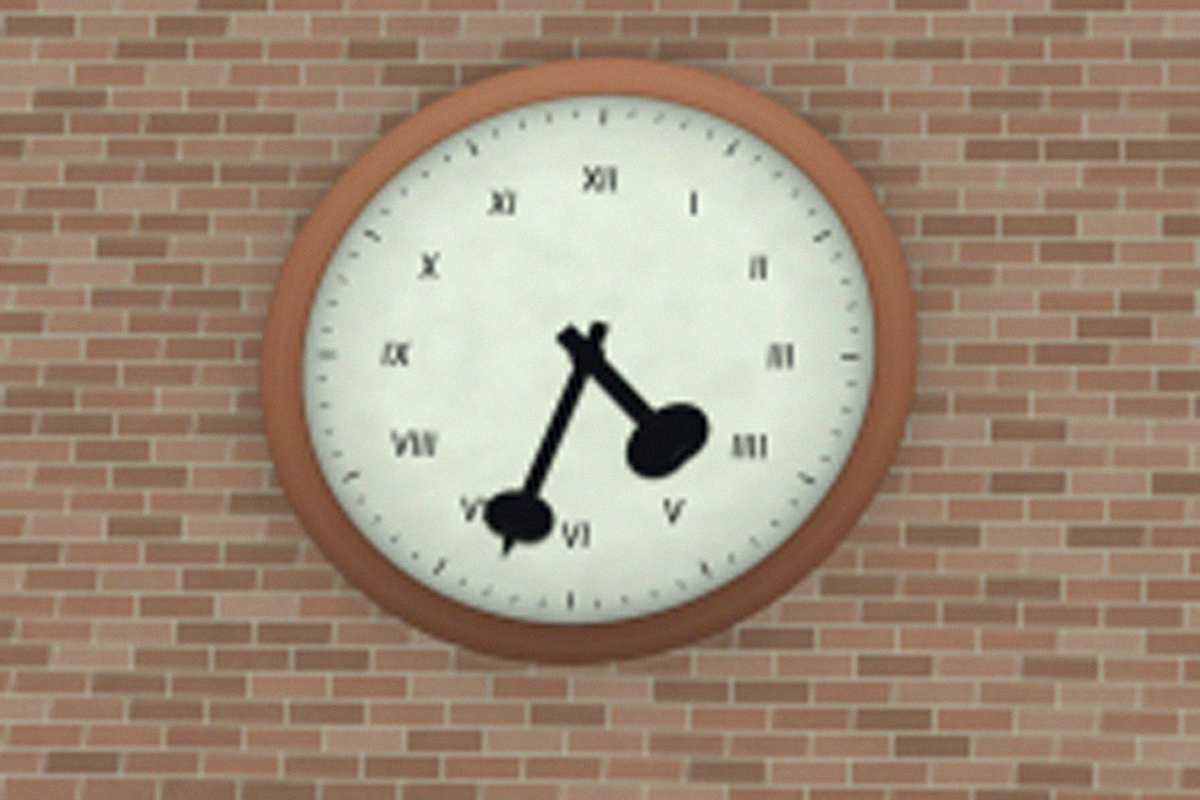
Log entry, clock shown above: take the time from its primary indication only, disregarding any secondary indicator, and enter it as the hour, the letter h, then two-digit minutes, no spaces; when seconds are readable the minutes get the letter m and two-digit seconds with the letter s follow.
4h33
